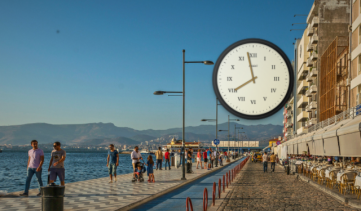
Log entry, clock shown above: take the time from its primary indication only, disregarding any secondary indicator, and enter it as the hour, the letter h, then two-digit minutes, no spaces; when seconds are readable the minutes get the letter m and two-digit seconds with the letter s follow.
7h58
